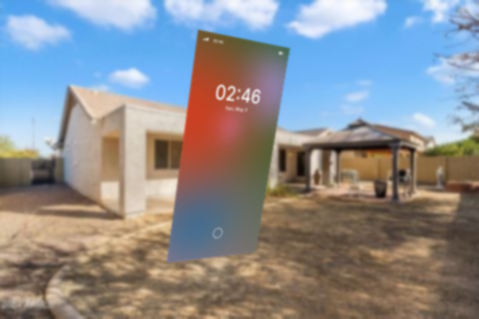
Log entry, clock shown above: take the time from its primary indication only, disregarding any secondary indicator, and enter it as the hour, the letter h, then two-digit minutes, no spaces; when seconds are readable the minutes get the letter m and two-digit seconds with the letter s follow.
2h46
